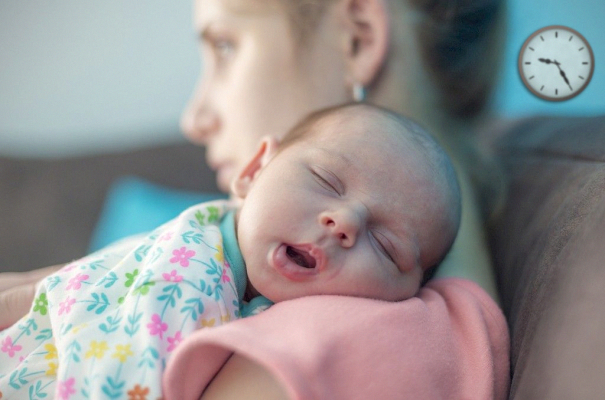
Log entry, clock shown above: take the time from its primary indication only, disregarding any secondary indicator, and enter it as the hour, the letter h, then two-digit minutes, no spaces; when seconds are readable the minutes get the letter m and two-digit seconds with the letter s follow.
9h25
